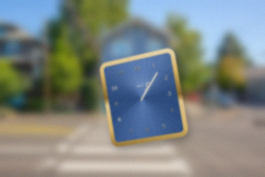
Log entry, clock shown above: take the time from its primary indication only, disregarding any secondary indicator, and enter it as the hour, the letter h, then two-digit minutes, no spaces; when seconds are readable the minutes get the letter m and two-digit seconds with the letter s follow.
1h07
